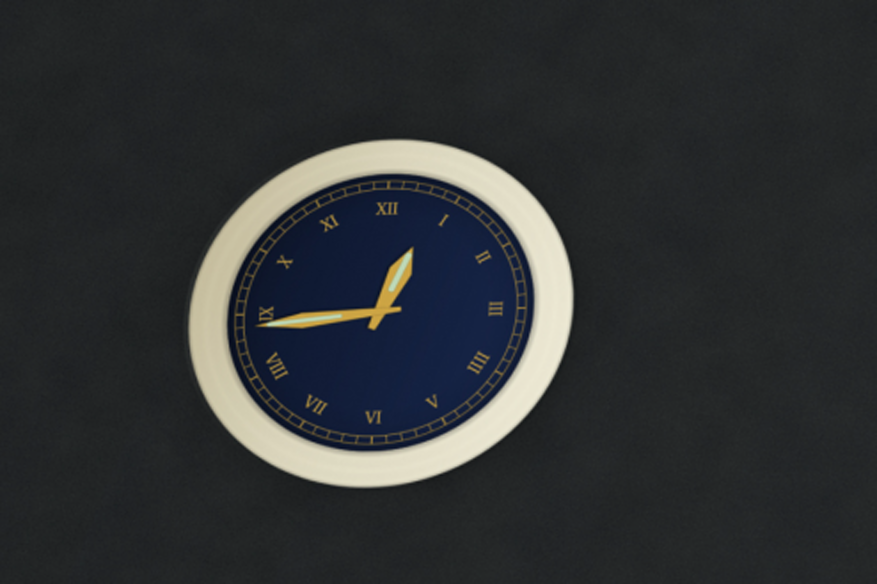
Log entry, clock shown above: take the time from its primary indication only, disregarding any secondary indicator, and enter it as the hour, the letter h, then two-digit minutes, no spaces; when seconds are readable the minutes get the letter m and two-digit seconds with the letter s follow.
12h44
